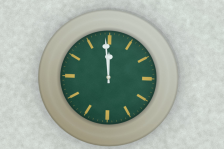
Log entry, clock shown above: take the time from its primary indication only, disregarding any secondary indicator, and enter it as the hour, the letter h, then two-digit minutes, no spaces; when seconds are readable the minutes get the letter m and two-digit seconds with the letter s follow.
11h59
